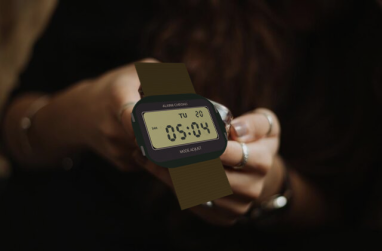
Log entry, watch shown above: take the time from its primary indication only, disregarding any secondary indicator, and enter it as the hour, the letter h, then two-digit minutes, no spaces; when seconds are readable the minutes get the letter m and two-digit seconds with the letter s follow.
5h04
